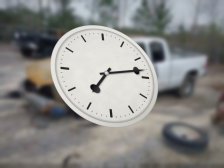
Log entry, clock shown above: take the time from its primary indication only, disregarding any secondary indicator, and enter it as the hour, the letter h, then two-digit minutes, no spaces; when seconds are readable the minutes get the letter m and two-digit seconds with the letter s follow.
7h13
